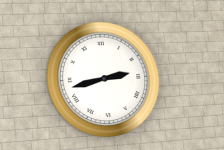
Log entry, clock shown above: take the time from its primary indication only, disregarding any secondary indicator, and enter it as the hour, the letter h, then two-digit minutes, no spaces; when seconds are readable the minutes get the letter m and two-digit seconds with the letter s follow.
2h43
